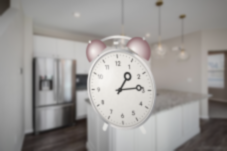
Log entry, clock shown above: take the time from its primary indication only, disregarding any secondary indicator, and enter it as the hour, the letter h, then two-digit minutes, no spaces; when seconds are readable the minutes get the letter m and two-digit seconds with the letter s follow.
1h14
